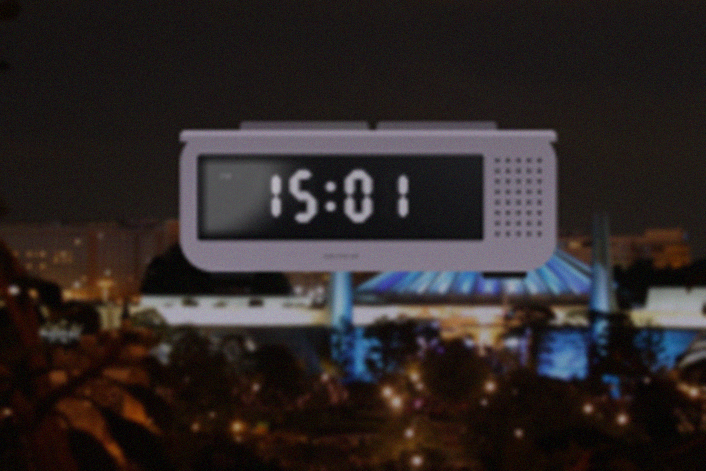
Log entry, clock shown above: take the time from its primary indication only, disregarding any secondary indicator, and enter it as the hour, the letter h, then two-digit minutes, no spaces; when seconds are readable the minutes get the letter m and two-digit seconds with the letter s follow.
15h01
